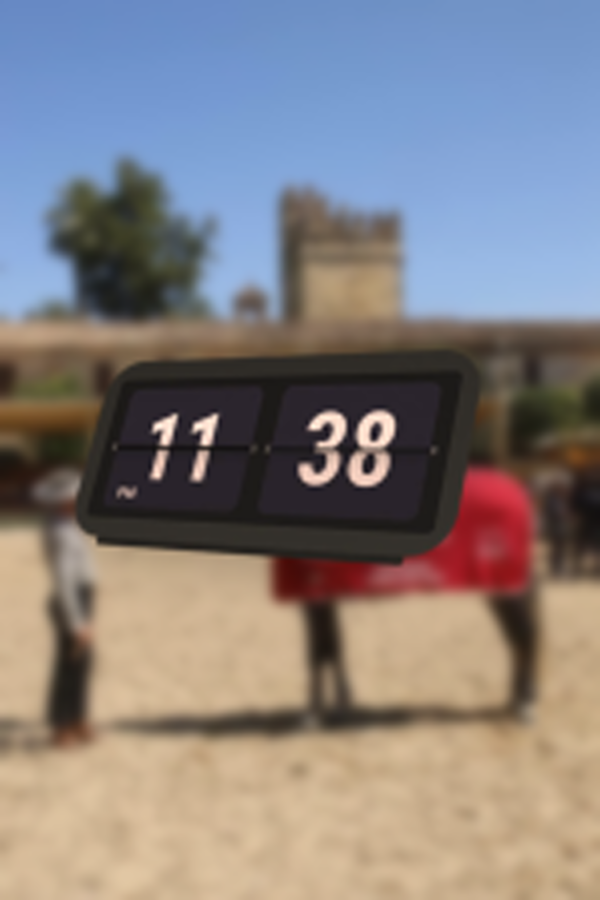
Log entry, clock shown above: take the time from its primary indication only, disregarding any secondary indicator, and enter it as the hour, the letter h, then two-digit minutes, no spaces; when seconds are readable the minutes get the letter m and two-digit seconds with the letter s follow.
11h38
